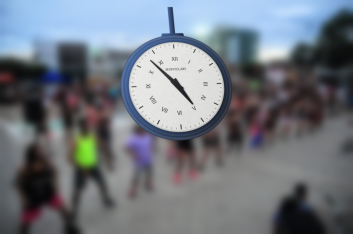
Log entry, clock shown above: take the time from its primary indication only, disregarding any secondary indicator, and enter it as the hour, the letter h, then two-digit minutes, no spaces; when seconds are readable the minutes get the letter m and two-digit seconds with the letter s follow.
4h53
